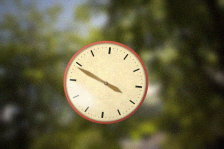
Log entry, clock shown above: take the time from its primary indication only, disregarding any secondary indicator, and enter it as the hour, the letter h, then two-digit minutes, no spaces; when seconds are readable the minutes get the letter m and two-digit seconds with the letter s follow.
3h49
